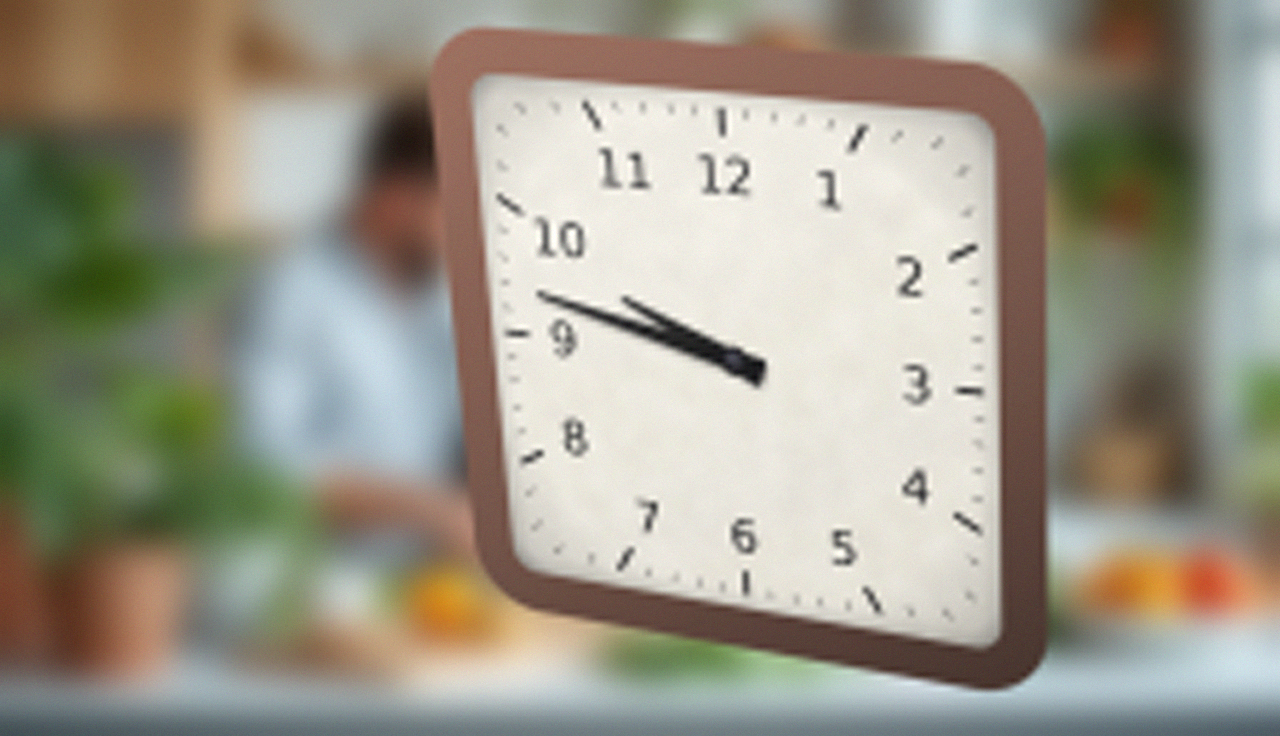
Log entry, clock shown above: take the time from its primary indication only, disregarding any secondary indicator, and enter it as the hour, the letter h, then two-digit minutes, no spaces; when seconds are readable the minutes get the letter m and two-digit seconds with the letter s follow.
9h47
